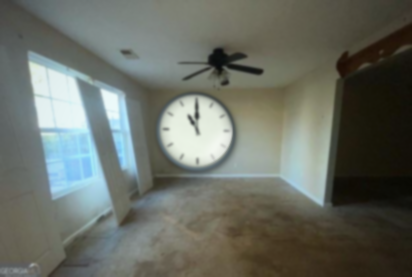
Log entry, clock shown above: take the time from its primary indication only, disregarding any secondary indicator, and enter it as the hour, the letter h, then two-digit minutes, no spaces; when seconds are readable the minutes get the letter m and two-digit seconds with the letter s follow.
11h00
